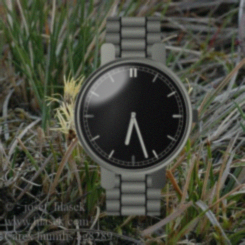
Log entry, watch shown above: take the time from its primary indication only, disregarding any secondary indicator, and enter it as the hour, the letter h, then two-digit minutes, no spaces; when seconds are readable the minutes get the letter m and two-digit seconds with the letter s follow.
6h27
